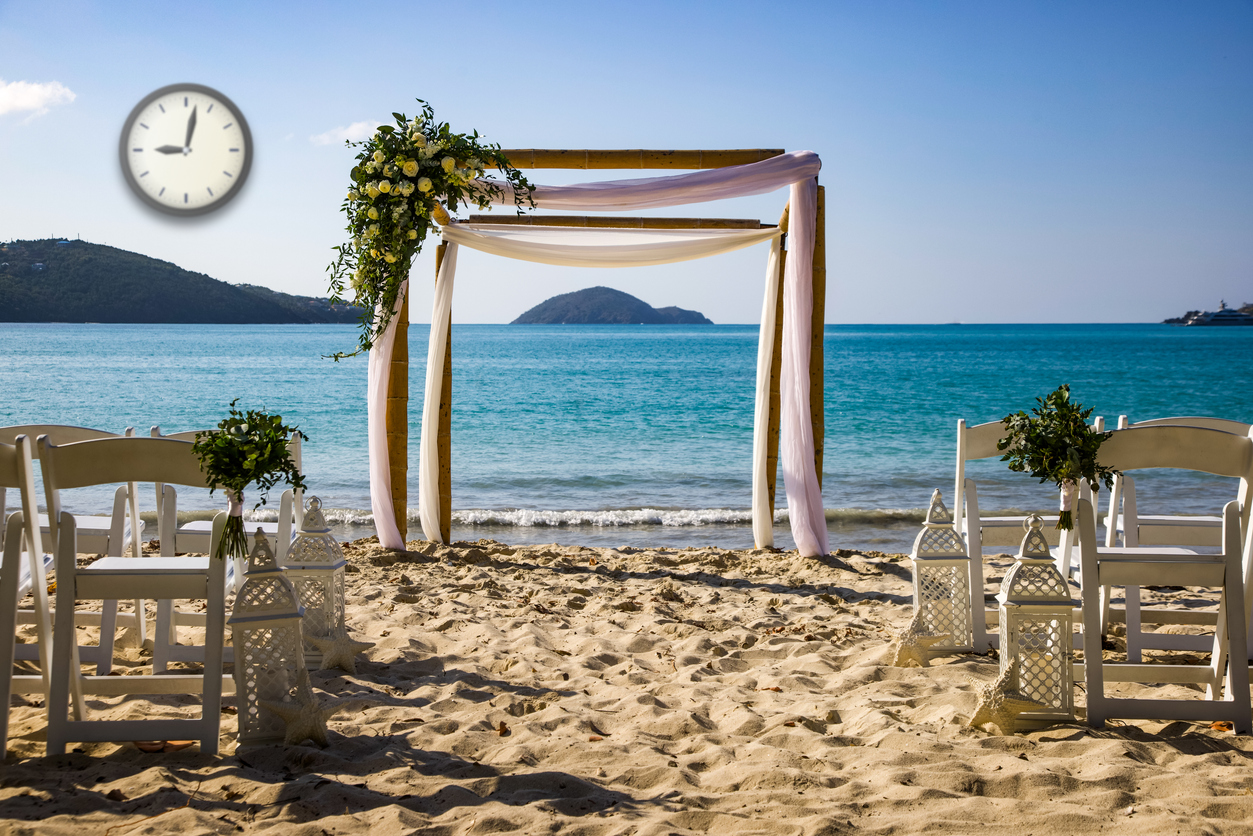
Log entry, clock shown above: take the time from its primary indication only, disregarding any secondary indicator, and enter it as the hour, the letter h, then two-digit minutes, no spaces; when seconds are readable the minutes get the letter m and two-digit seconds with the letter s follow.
9h02
